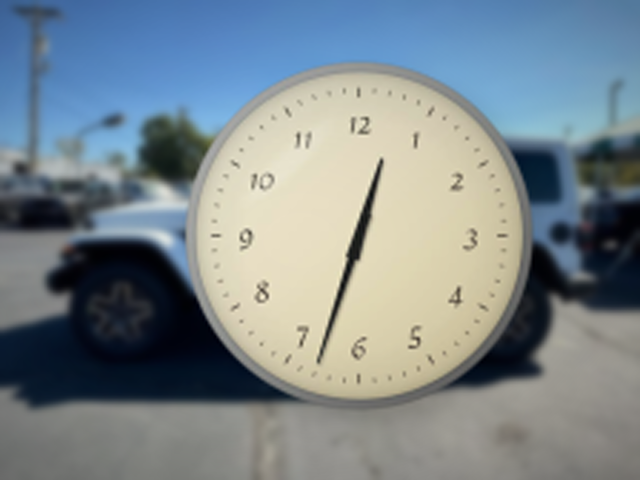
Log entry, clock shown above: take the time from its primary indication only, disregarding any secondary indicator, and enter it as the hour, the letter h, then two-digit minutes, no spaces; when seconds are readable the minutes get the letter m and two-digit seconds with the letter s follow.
12h33
